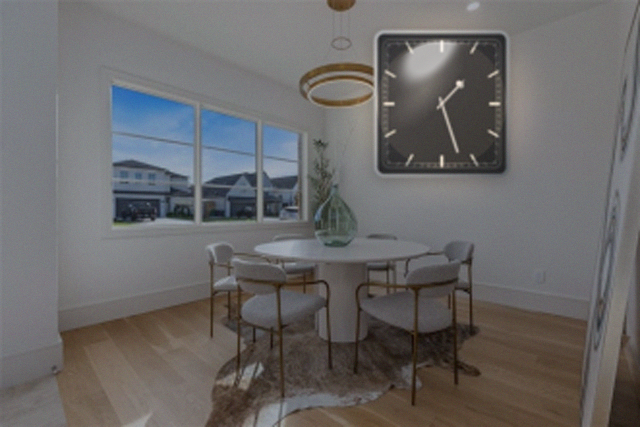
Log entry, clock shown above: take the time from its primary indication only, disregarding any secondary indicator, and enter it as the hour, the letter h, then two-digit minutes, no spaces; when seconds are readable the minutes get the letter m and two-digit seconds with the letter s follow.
1h27
